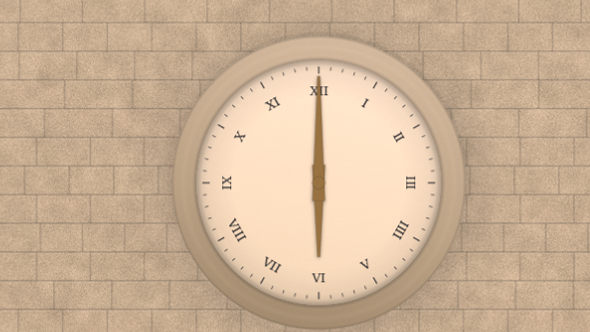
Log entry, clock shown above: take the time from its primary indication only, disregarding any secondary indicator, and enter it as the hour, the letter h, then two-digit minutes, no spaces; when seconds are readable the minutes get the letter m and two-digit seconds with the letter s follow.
6h00
